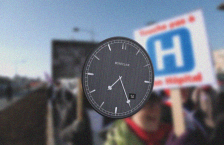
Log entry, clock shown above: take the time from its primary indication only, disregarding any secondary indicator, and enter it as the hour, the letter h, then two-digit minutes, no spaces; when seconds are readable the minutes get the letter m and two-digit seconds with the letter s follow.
7h25
